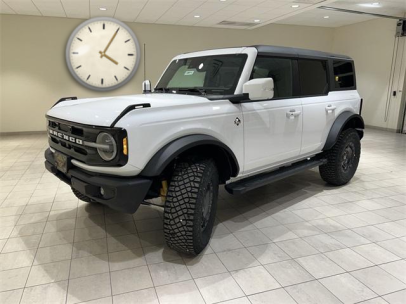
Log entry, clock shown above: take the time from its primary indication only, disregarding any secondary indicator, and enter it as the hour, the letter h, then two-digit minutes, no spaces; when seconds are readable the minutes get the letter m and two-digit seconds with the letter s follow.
4h05
